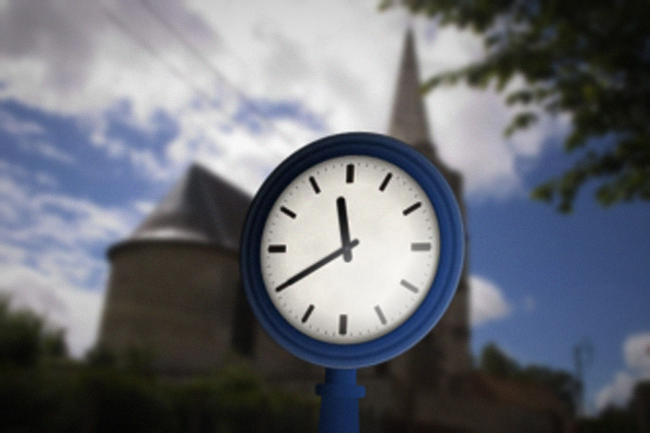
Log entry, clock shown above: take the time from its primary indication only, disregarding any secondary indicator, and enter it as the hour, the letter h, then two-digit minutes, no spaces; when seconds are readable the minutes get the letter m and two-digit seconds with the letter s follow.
11h40
